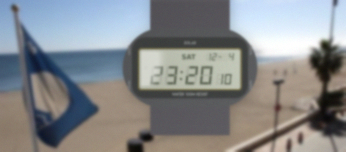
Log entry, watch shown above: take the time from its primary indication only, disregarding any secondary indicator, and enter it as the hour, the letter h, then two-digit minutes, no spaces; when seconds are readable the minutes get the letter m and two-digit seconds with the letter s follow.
23h20
